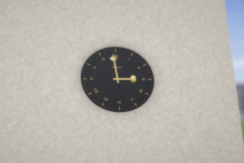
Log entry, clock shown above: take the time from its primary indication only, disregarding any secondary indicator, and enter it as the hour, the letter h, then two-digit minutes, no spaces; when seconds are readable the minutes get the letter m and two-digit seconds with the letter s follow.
2h59
